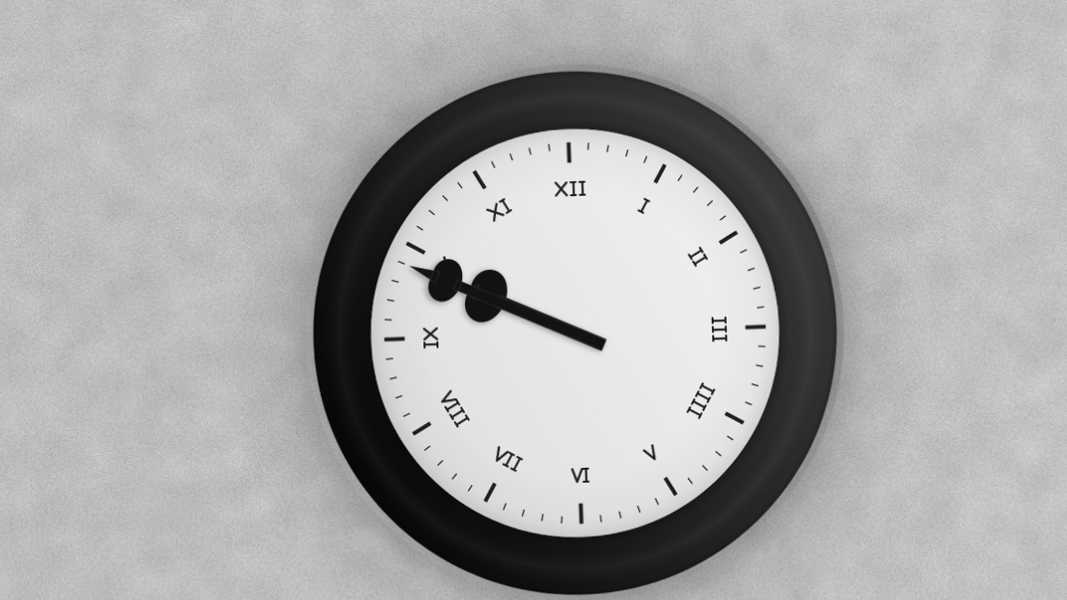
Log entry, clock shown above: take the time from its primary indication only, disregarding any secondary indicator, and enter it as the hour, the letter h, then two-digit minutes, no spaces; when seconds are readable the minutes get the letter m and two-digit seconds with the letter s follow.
9h49
